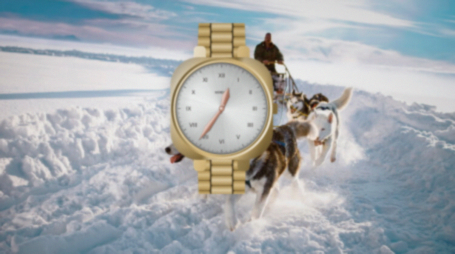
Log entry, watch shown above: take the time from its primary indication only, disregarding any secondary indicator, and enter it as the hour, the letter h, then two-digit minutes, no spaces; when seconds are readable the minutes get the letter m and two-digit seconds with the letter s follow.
12h36
